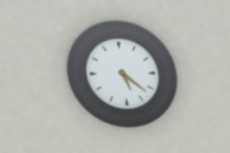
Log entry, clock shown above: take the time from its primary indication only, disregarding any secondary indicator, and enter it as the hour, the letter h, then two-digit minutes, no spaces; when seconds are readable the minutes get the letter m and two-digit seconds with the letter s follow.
5h22
